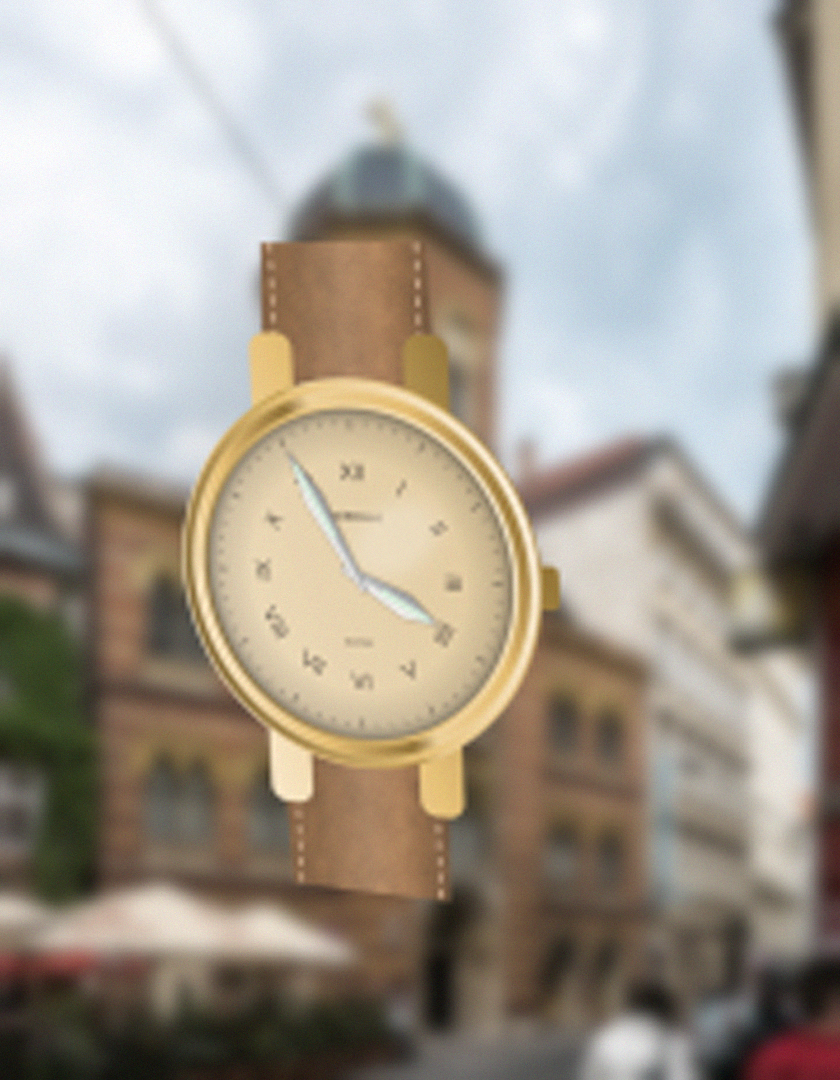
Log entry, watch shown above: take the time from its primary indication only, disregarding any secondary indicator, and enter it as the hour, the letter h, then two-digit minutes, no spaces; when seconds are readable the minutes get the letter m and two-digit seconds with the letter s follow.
3h55
